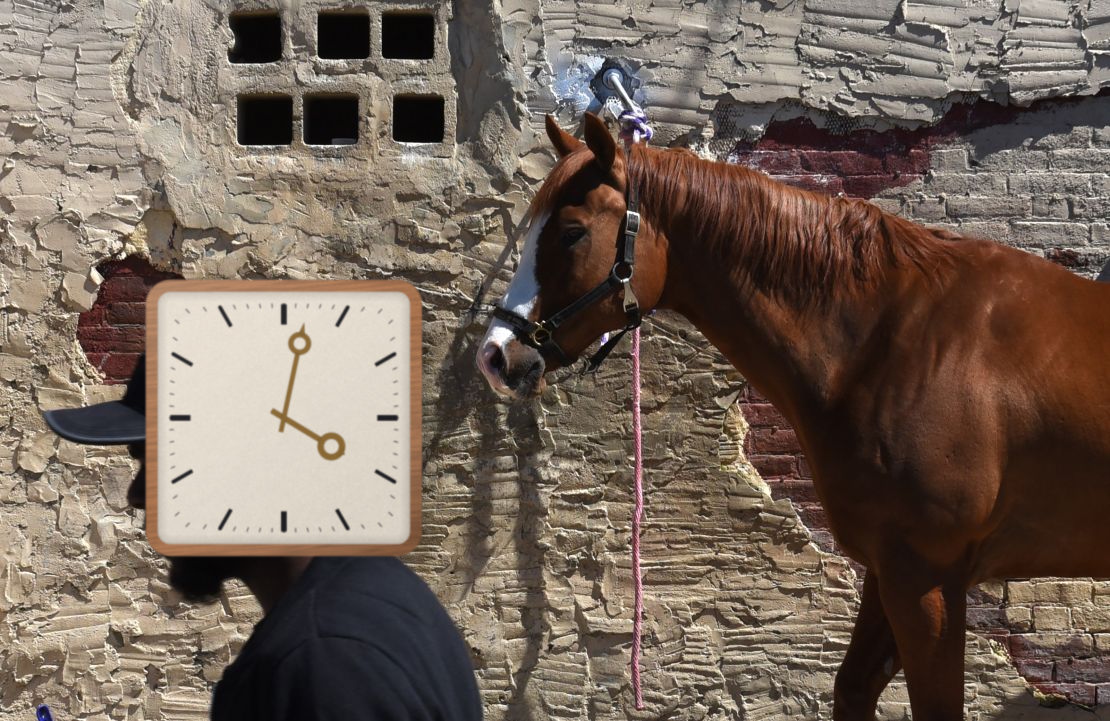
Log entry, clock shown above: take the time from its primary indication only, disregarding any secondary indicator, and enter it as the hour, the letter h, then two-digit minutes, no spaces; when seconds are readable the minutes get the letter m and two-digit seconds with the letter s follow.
4h02
